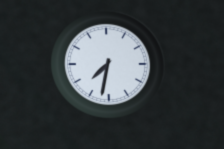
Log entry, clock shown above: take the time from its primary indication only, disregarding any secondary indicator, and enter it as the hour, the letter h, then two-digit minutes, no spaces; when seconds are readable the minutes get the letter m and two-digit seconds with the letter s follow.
7h32
